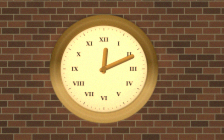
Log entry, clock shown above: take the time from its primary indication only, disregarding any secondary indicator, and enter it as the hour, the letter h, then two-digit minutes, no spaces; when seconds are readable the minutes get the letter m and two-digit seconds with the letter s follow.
12h11
